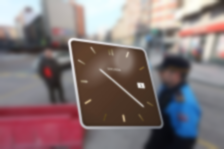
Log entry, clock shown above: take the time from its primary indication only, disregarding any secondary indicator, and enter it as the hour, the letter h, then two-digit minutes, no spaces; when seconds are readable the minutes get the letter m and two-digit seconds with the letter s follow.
10h22
